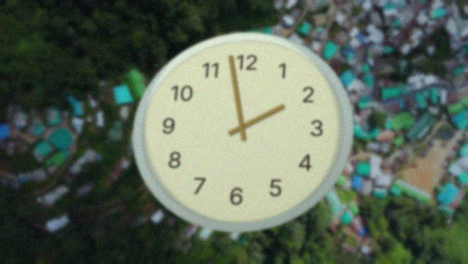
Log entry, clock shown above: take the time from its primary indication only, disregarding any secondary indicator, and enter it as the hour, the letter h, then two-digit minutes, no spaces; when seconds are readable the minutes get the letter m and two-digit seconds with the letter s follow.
1h58
